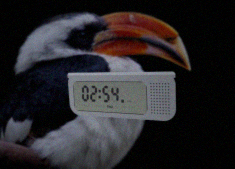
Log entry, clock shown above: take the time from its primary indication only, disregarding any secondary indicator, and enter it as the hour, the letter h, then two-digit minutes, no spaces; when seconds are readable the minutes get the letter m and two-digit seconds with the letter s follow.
2h54
